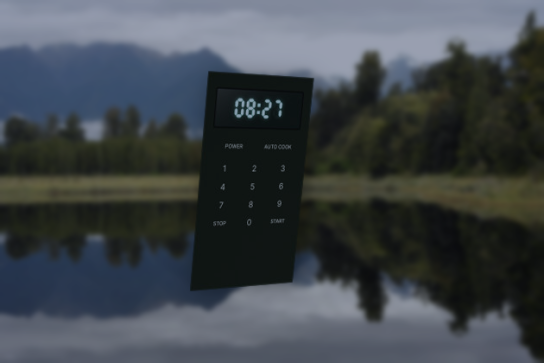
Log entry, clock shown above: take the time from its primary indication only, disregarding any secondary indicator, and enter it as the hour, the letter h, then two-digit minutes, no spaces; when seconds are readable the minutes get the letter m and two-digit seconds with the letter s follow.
8h27
